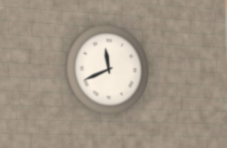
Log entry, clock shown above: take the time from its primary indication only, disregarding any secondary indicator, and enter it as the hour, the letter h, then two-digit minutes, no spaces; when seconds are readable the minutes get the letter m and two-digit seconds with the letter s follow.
11h41
